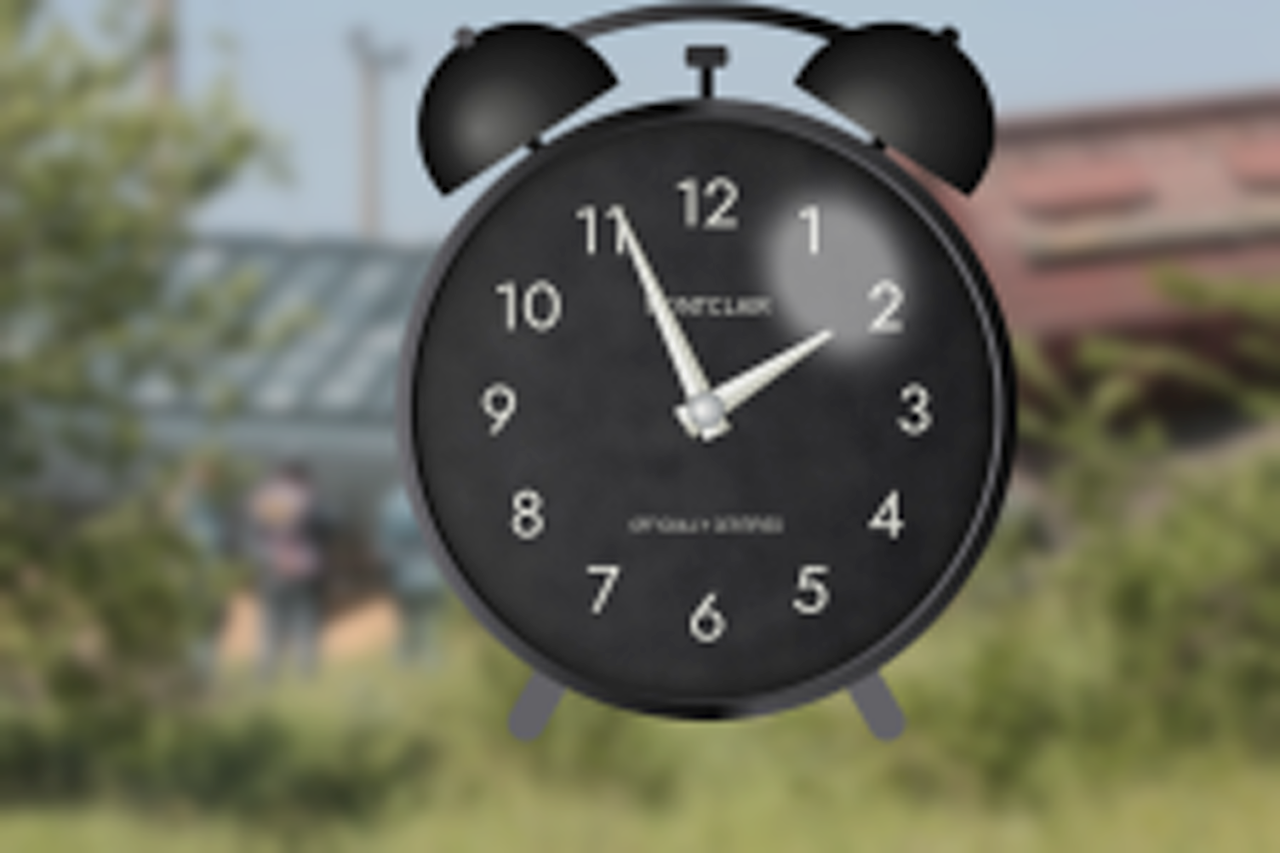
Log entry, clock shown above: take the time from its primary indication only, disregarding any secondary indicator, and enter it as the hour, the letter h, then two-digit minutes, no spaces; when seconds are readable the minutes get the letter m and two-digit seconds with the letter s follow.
1h56
